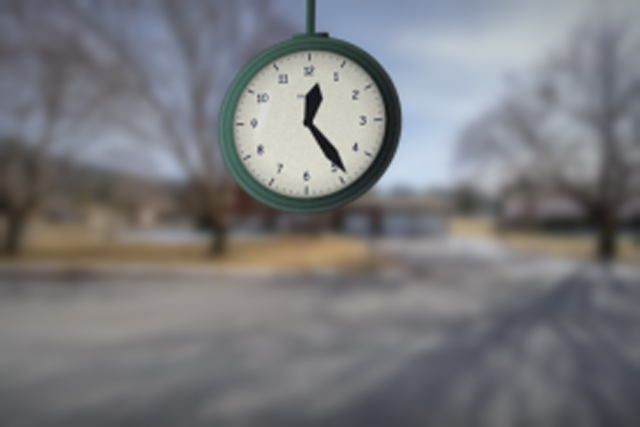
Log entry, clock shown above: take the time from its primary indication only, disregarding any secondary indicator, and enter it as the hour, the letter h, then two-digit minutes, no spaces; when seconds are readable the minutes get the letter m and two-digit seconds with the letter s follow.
12h24
